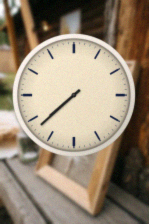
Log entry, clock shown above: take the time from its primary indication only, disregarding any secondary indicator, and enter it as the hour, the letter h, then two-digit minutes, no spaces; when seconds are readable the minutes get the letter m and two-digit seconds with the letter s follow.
7h38
